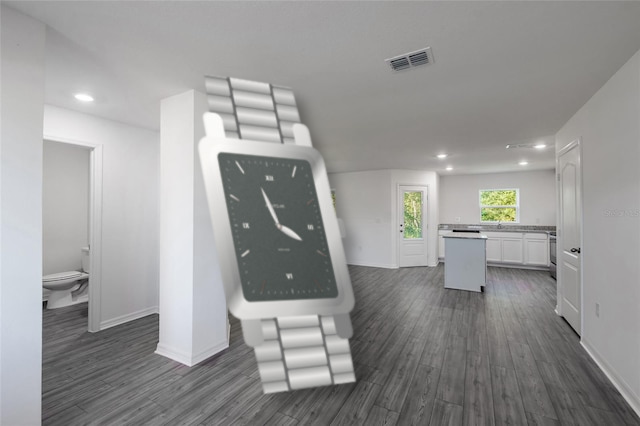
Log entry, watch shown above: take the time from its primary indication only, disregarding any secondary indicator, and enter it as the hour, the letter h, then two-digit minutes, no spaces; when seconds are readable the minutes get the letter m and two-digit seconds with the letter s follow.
3h57
